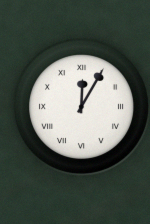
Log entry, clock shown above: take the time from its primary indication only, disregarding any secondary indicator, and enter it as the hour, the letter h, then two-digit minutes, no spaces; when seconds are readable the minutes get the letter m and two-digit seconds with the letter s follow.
12h05
